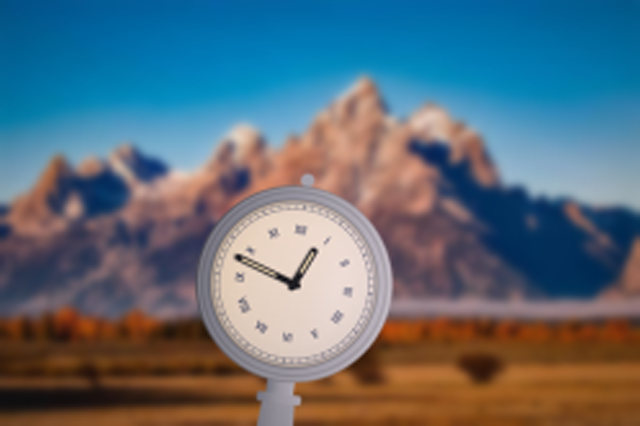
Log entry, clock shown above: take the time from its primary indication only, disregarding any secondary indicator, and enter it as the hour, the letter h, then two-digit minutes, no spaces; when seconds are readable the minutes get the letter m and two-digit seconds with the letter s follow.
12h48
